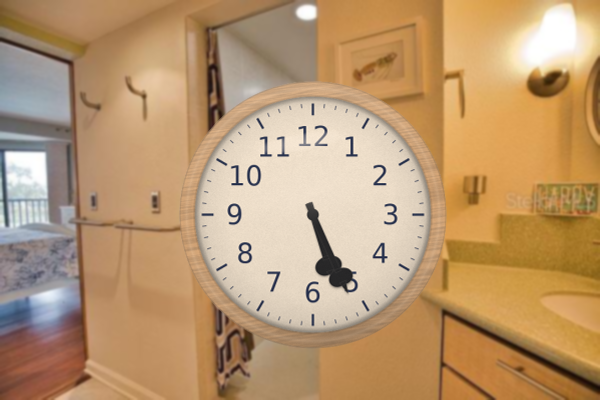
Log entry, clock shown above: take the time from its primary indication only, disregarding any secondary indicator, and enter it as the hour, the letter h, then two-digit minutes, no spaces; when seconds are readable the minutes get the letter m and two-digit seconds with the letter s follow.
5h26
